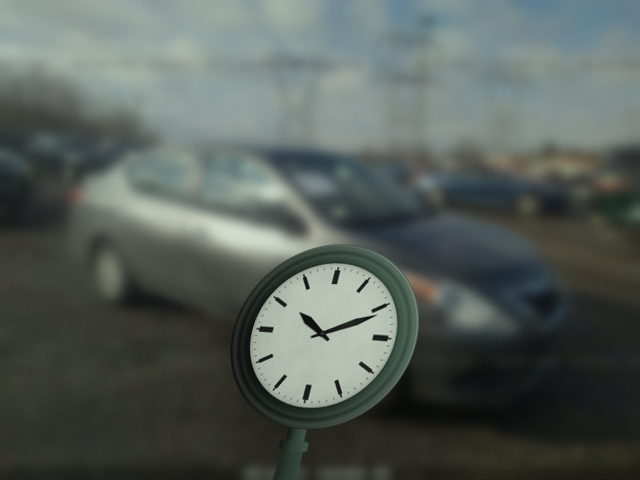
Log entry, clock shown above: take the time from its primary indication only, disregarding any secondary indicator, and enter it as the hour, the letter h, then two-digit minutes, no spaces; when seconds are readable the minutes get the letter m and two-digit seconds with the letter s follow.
10h11
